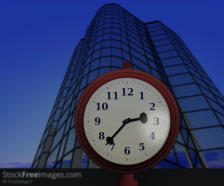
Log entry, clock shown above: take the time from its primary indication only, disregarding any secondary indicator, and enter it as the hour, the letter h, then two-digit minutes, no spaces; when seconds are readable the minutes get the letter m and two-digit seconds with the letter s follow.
2h37
